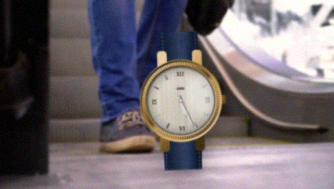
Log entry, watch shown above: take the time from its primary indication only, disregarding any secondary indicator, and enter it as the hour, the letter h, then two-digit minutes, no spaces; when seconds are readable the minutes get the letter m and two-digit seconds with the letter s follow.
5h26
